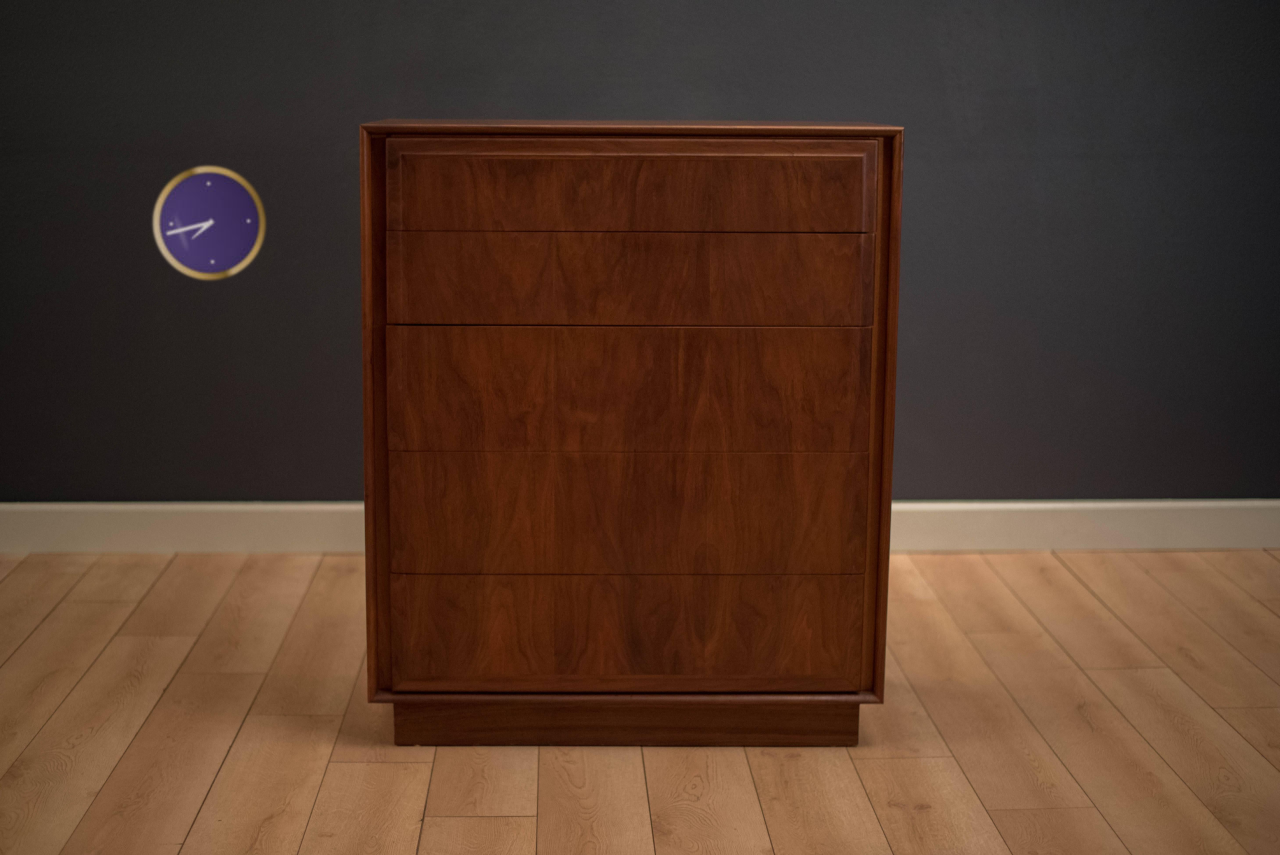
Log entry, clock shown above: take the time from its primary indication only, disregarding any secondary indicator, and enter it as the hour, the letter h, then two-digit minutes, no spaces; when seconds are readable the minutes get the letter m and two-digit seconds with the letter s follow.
7h43
